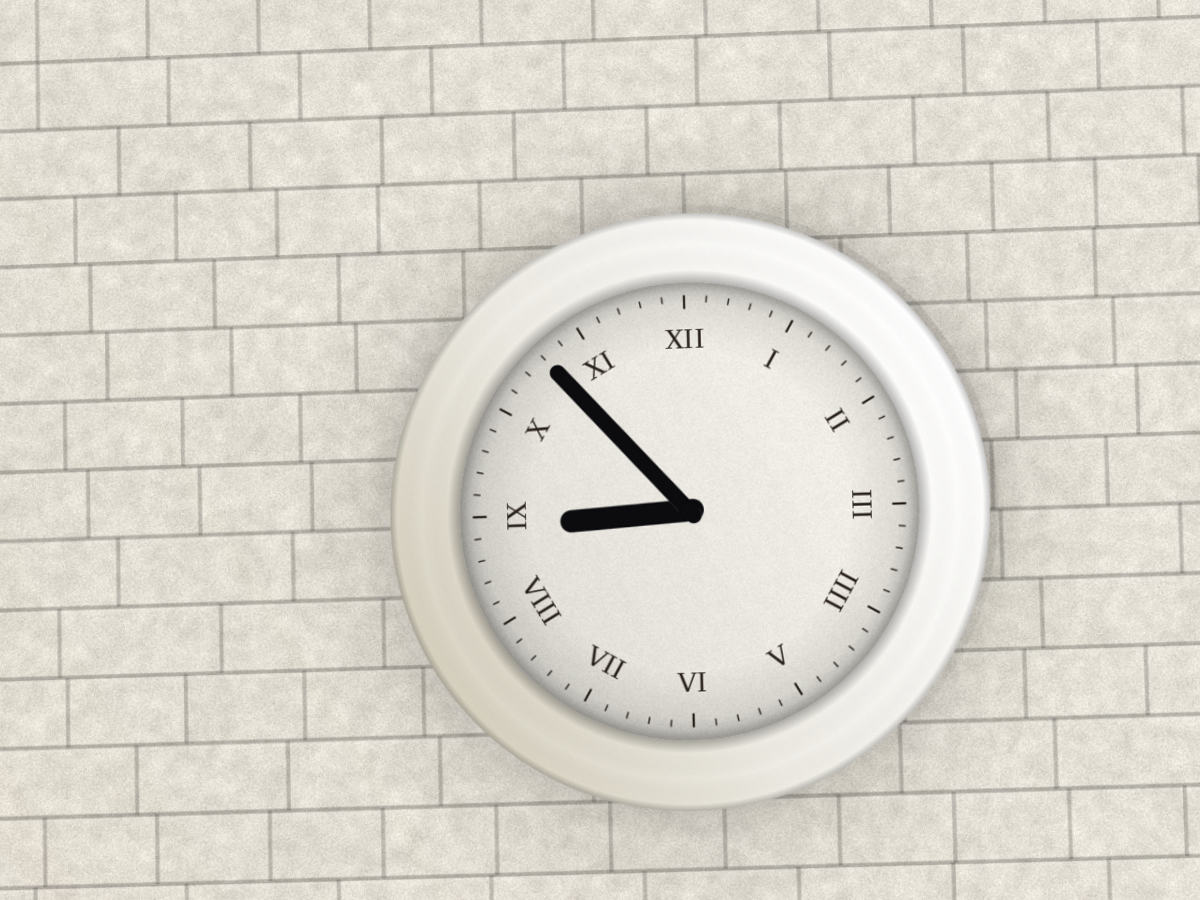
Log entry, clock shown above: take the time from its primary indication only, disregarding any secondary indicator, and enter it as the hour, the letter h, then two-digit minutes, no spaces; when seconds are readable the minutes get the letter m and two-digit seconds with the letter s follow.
8h53
